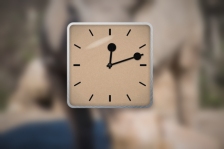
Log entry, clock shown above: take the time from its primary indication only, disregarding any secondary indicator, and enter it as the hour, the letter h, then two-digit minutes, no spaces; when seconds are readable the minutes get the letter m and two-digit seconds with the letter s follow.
12h12
